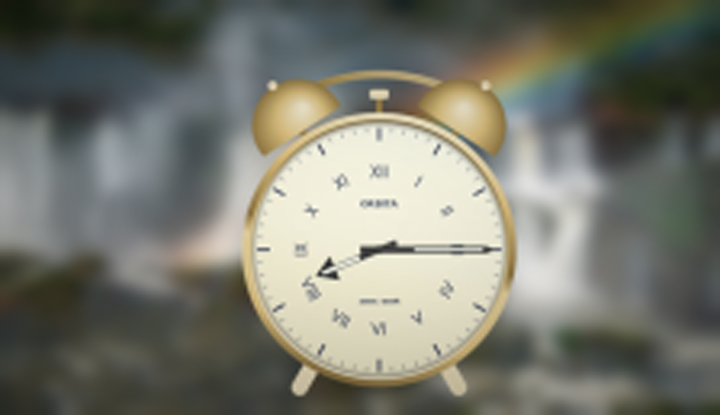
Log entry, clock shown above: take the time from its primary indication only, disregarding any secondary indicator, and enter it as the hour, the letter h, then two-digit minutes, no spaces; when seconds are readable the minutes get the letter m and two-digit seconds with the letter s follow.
8h15
